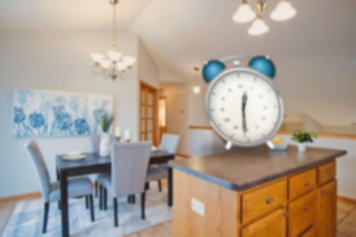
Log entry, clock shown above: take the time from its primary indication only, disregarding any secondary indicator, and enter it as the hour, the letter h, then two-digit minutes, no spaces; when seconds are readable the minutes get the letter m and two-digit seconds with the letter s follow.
12h31
